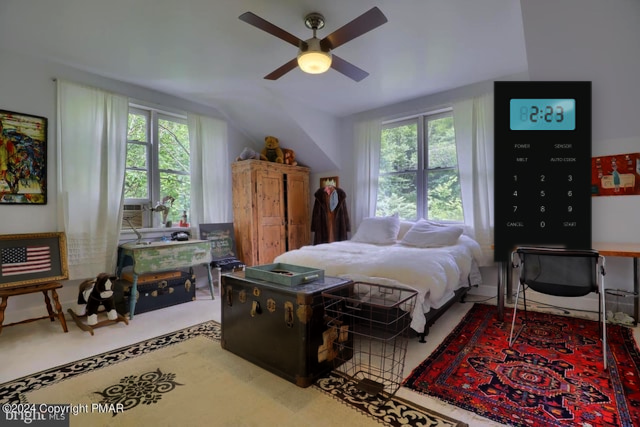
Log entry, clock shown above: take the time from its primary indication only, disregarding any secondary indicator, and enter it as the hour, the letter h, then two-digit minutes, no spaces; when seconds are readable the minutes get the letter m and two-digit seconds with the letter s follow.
2h23
